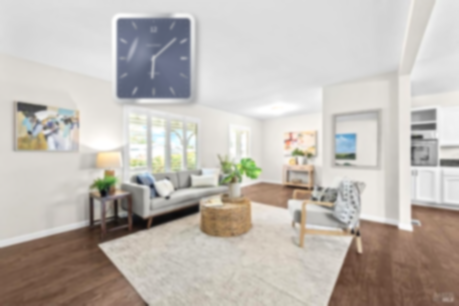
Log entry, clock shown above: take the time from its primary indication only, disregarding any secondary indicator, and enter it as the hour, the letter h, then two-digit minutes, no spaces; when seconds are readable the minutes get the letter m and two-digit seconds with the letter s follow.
6h08
